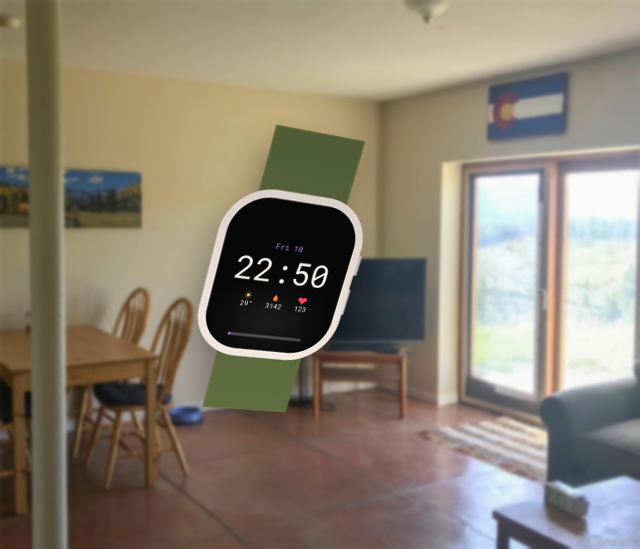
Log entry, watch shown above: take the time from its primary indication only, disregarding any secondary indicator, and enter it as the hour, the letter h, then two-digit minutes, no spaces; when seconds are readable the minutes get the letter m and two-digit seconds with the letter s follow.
22h50
